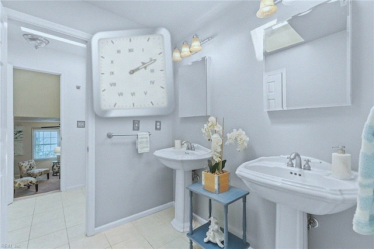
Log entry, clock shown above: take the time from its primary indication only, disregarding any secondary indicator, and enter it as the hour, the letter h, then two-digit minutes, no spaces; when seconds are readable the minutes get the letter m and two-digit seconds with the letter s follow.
2h11
